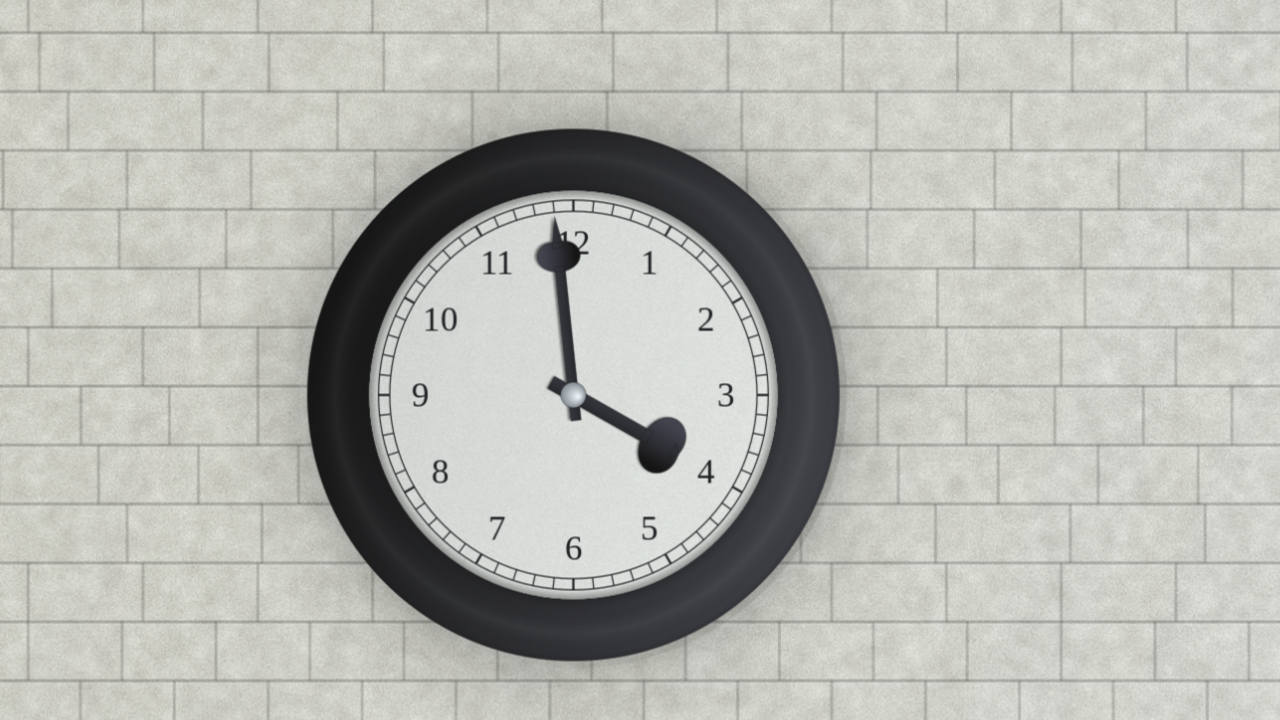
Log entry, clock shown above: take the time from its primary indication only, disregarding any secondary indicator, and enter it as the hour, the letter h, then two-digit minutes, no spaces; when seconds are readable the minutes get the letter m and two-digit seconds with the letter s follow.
3h59
